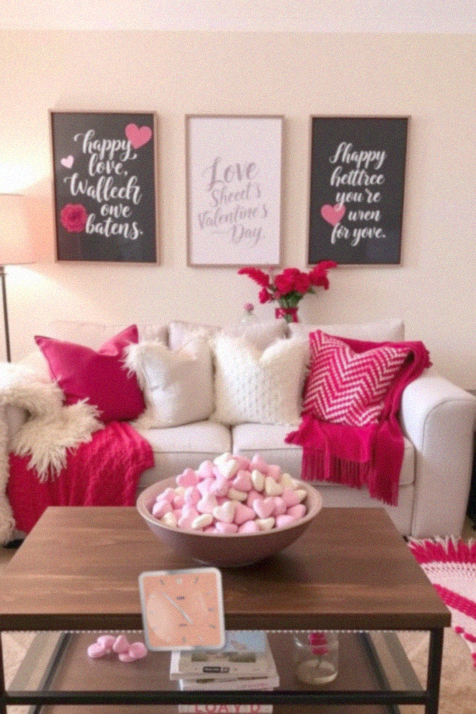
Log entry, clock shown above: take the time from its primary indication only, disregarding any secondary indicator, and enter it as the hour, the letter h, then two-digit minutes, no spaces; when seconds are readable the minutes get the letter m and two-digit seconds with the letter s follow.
4h53
